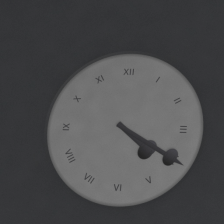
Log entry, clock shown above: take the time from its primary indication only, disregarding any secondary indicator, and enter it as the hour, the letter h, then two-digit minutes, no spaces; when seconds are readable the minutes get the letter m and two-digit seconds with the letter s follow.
4h20
